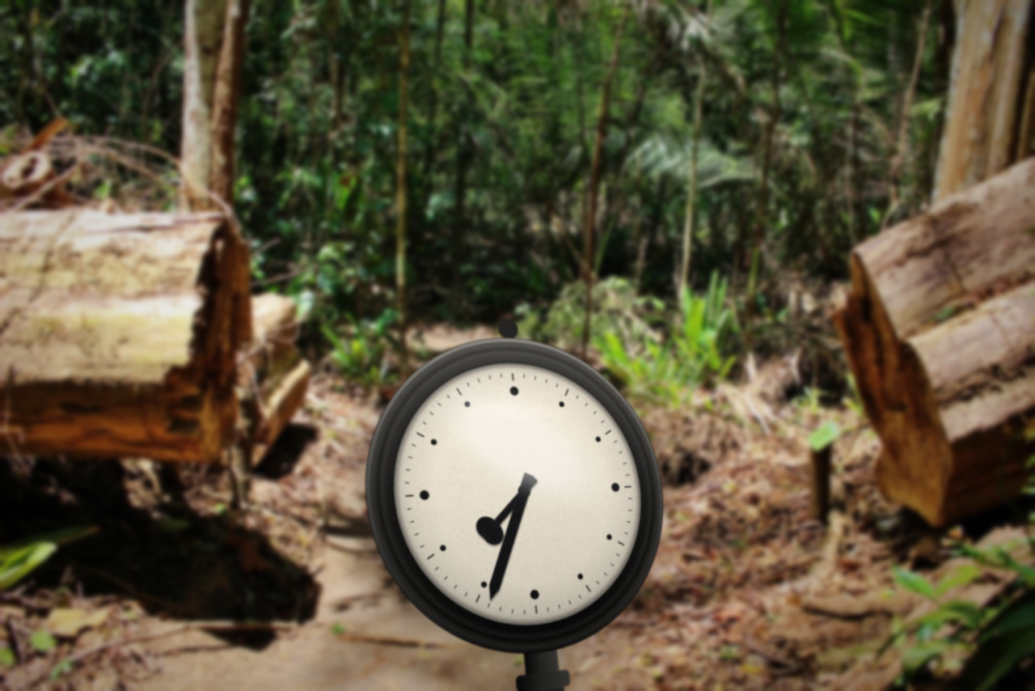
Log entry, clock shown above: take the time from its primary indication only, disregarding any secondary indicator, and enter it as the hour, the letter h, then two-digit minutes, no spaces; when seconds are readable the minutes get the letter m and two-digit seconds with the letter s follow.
7h34
